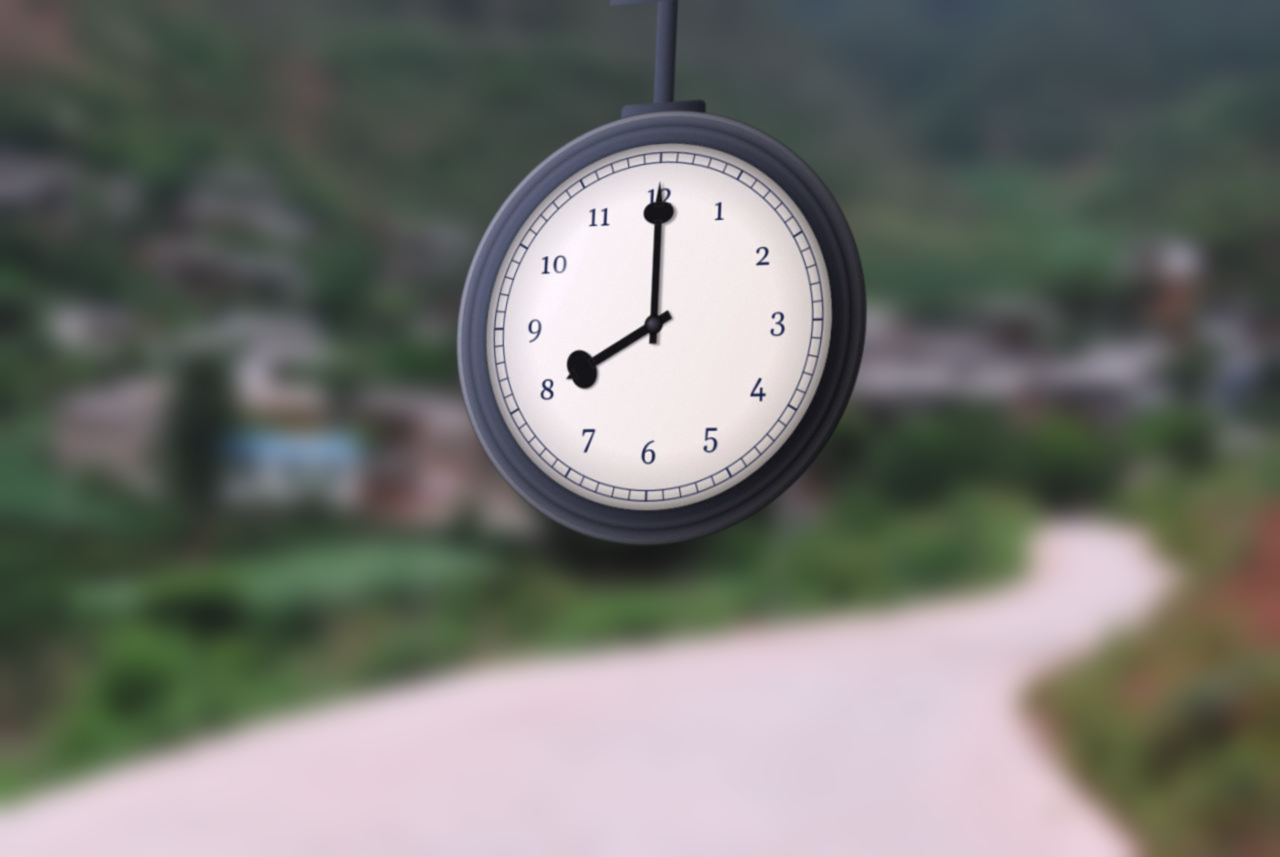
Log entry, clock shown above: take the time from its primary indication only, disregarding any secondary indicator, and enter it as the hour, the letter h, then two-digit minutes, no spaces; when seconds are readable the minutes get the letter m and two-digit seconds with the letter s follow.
8h00
